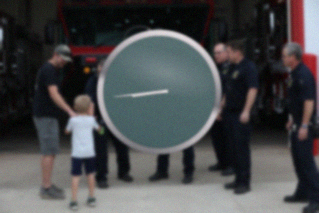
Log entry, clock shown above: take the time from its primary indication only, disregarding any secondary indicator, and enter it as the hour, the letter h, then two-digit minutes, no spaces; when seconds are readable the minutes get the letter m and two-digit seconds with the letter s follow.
8h44
